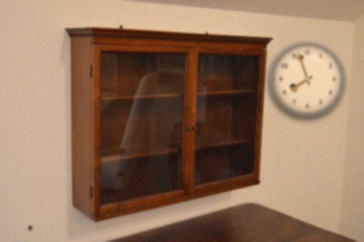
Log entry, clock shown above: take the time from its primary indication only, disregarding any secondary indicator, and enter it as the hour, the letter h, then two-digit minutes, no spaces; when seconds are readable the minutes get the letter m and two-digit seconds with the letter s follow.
7h57
